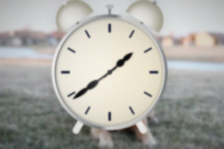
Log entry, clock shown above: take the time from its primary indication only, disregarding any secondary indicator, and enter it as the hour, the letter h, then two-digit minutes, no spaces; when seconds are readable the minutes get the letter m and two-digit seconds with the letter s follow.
1h39
